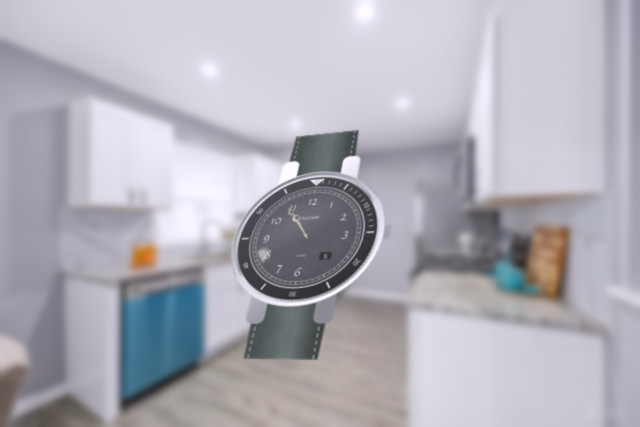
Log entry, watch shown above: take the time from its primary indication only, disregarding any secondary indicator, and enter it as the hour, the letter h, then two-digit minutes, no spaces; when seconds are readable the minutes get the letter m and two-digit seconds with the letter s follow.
10h54
